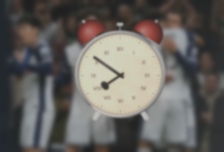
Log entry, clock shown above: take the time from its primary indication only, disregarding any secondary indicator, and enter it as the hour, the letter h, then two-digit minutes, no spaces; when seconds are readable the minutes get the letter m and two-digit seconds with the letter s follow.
7h51
